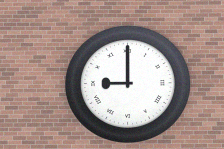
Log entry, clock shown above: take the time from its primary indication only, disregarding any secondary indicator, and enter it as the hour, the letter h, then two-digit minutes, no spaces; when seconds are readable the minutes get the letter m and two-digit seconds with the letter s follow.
9h00
